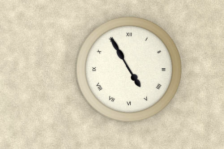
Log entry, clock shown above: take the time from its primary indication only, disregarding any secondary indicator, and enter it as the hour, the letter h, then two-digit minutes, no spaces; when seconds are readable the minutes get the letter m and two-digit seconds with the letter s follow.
4h55
